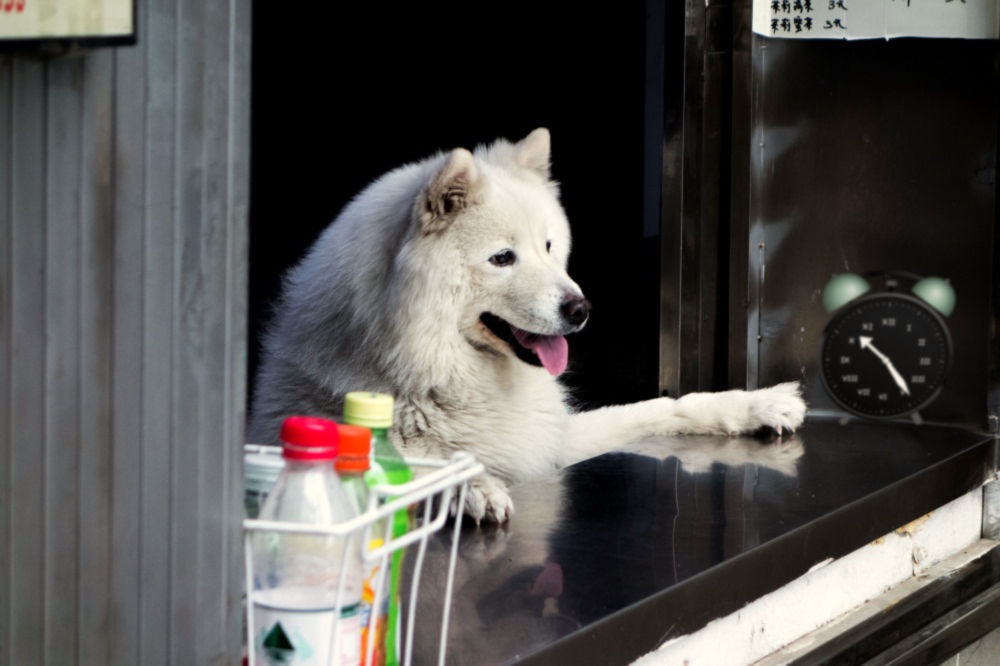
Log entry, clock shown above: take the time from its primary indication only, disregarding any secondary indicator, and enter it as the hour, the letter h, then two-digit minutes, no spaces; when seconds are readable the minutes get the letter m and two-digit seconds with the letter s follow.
10h24
